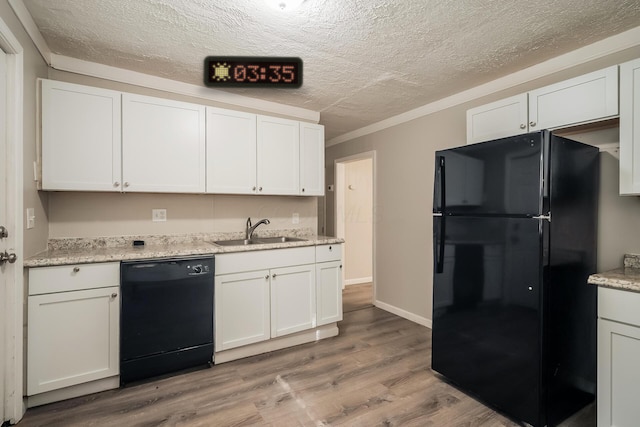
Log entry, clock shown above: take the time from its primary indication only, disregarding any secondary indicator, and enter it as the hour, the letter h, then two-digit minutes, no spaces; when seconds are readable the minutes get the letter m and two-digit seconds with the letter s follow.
3h35
